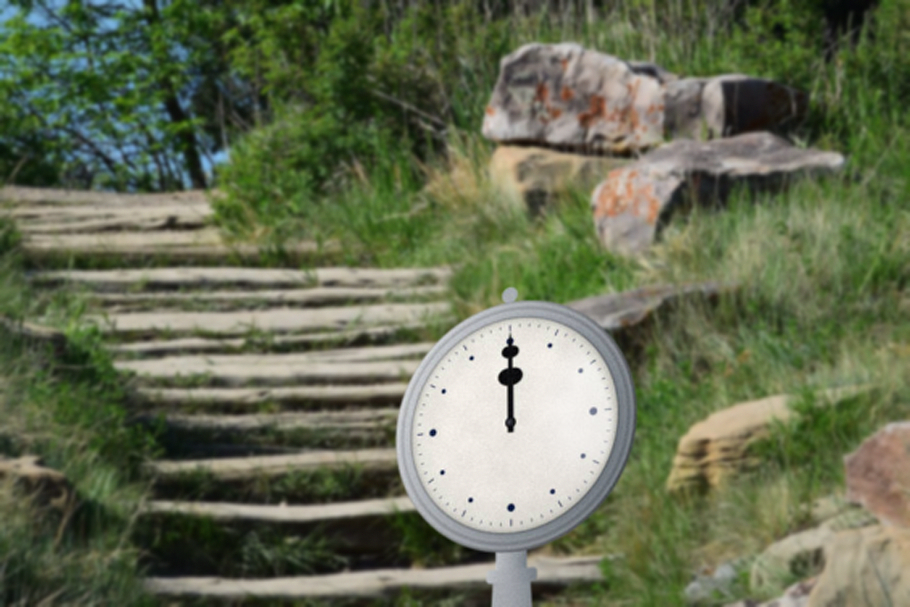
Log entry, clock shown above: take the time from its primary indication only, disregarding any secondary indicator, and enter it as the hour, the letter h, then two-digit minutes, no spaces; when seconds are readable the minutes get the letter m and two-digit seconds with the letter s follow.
12h00
